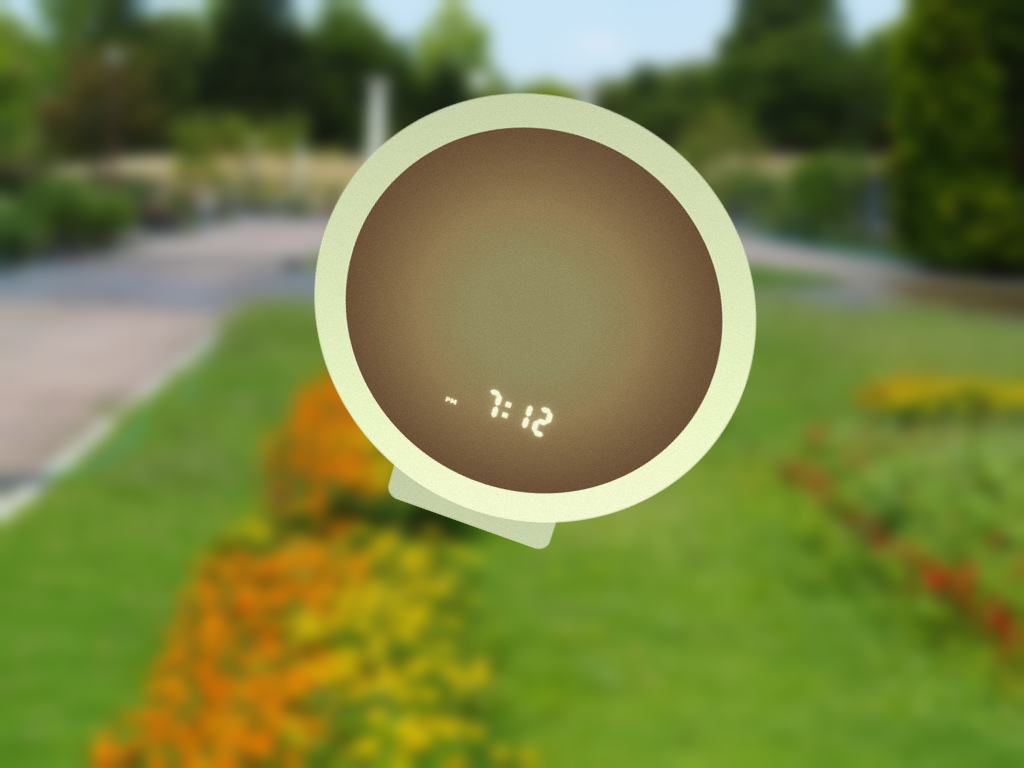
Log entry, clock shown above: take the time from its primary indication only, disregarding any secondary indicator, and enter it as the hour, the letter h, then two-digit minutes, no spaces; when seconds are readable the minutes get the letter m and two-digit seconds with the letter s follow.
7h12
